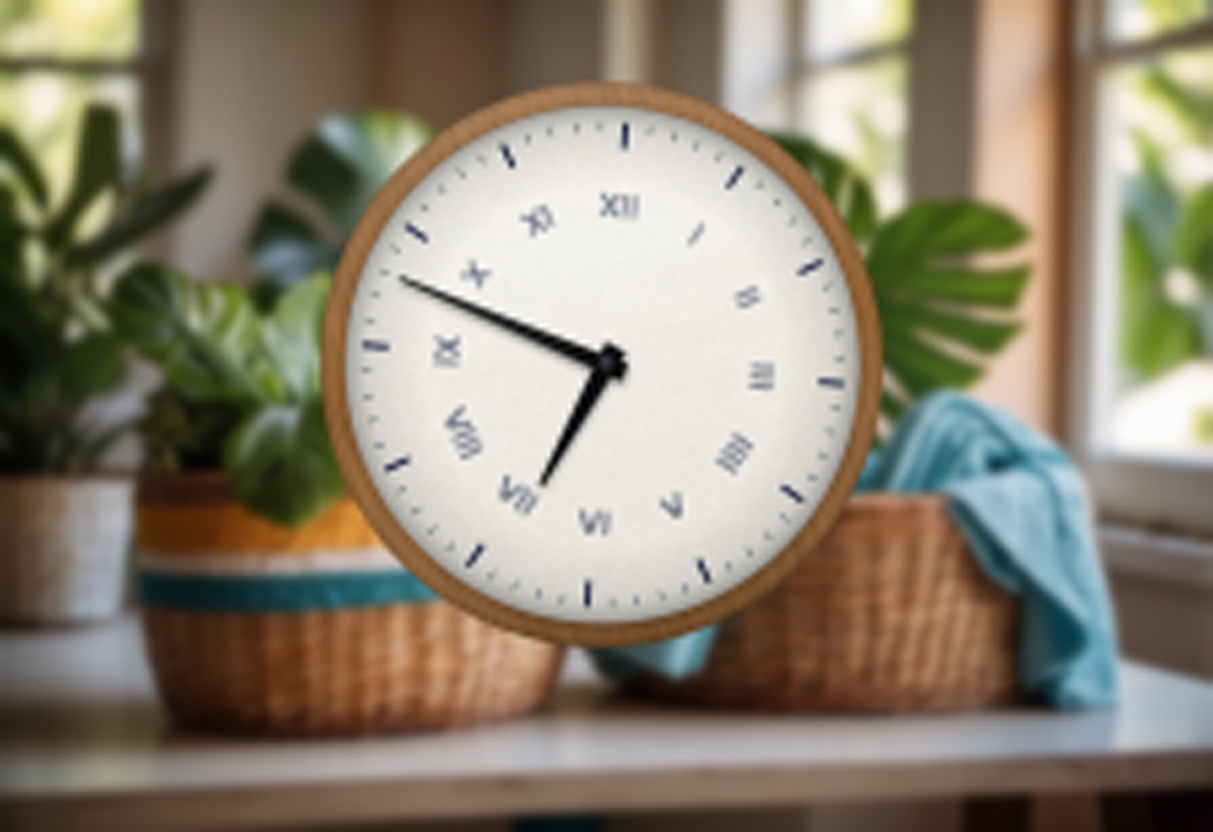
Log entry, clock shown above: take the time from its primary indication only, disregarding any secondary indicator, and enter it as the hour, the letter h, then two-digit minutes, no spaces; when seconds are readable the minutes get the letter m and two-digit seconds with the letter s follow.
6h48
